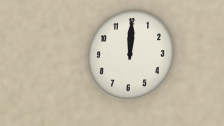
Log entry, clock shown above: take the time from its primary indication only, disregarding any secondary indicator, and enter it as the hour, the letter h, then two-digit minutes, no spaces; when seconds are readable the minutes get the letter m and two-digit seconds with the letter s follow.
12h00
